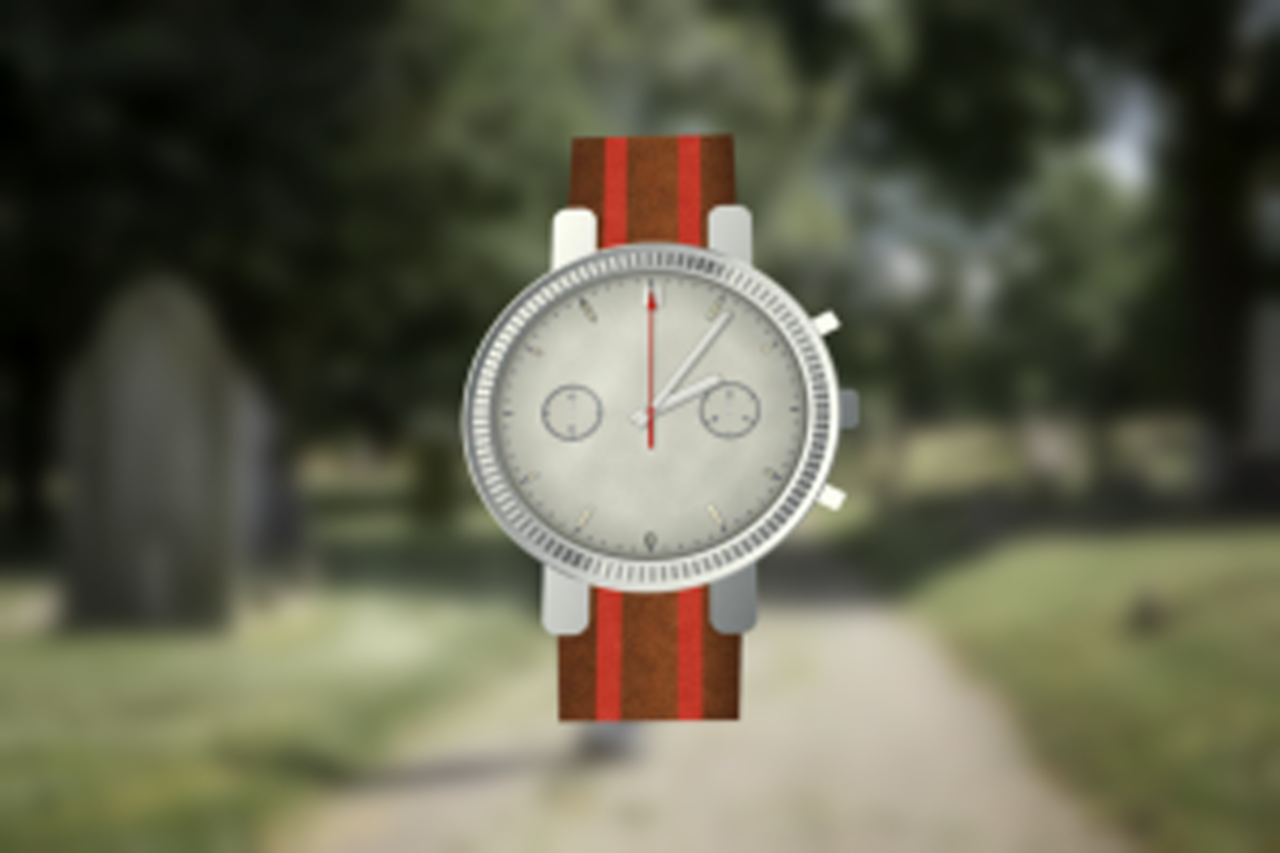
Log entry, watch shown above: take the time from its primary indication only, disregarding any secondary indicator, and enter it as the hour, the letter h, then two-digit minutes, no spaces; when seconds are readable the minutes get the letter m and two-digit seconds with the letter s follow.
2h06
